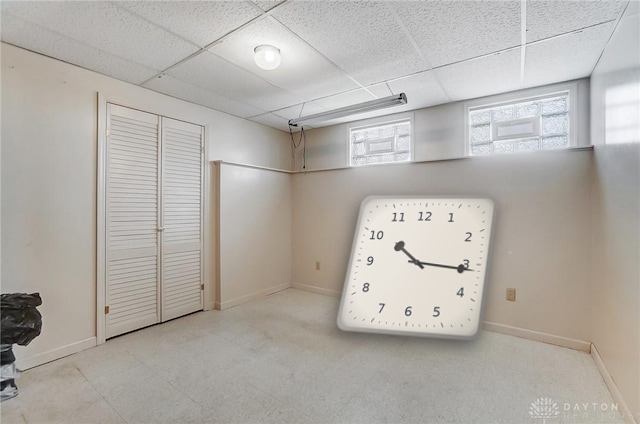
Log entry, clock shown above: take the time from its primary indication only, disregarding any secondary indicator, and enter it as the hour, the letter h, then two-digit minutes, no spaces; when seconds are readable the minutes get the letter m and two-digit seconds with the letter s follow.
10h16
